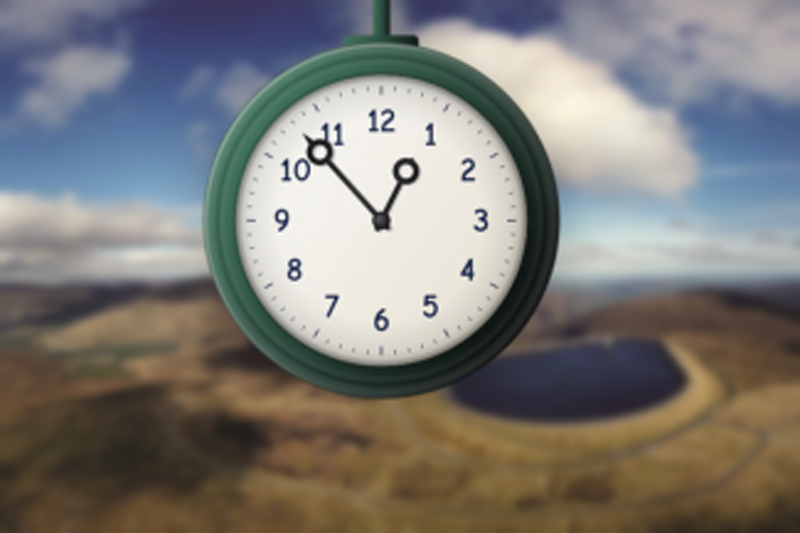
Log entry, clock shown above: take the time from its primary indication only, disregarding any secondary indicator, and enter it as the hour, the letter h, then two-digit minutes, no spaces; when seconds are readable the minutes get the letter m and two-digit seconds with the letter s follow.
12h53
